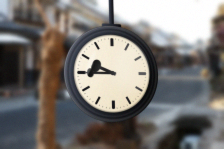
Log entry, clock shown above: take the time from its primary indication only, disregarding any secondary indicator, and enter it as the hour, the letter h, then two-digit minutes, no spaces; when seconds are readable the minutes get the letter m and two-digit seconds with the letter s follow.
9h45
